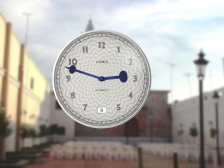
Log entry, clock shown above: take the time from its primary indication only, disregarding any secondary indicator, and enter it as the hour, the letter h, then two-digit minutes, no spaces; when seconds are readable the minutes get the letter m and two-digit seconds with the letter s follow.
2h48
